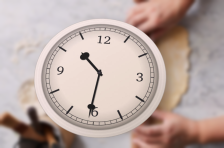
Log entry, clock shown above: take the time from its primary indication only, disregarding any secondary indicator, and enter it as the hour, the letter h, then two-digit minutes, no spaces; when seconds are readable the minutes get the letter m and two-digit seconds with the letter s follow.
10h31
